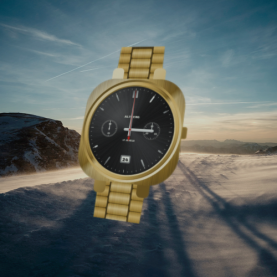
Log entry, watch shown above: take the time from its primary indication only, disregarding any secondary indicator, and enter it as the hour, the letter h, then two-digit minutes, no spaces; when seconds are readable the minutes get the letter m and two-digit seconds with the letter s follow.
3h00
